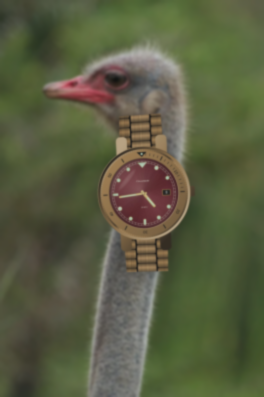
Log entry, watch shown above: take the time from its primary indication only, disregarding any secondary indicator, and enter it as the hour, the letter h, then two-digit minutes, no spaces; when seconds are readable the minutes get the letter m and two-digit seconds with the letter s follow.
4h44
